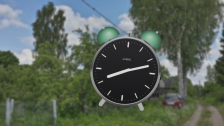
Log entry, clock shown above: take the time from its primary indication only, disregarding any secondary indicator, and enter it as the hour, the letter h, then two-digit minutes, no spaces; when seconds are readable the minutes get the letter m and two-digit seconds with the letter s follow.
8h12
